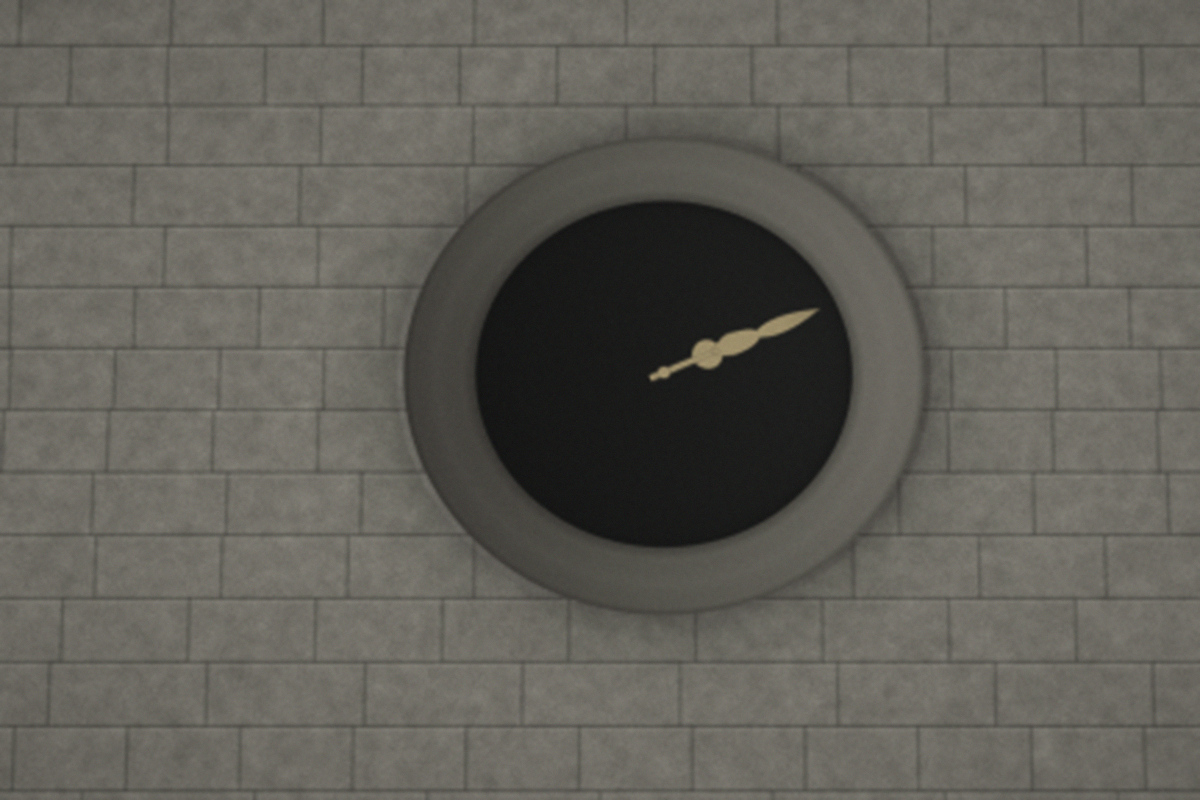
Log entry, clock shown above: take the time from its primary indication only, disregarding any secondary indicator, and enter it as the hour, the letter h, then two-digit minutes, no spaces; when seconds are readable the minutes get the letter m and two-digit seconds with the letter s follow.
2h11
